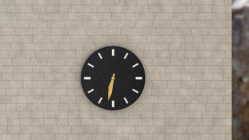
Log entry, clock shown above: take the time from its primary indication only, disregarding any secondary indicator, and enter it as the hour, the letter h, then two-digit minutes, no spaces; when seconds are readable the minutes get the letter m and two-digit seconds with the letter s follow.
6h32
